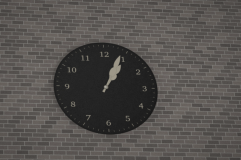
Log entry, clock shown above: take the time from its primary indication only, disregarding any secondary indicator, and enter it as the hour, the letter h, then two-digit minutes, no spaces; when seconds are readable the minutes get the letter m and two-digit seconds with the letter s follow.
1h04
